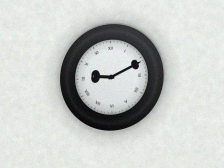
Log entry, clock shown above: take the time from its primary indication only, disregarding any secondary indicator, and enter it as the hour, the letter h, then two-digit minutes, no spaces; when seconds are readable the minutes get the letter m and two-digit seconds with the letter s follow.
9h11
